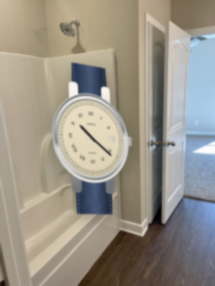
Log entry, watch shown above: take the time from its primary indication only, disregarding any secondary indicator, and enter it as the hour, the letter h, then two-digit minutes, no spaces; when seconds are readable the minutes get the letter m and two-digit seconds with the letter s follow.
10h21
